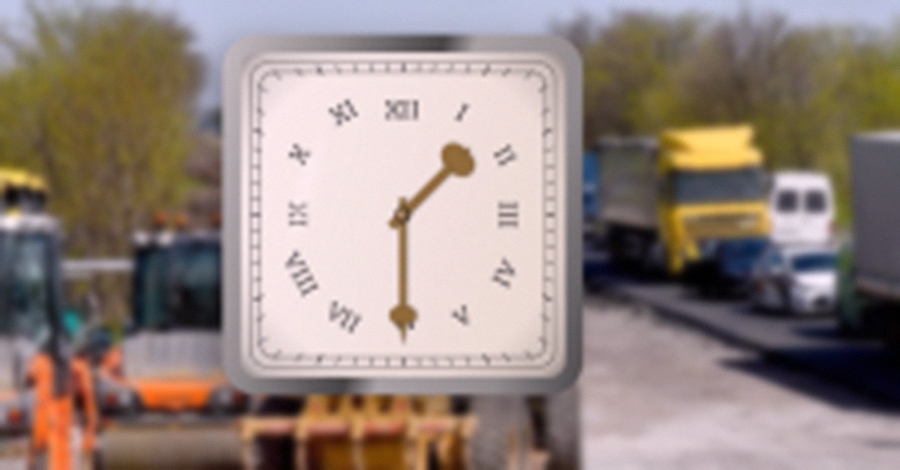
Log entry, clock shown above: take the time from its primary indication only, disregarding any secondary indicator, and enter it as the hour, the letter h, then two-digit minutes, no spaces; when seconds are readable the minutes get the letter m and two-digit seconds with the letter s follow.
1h30
